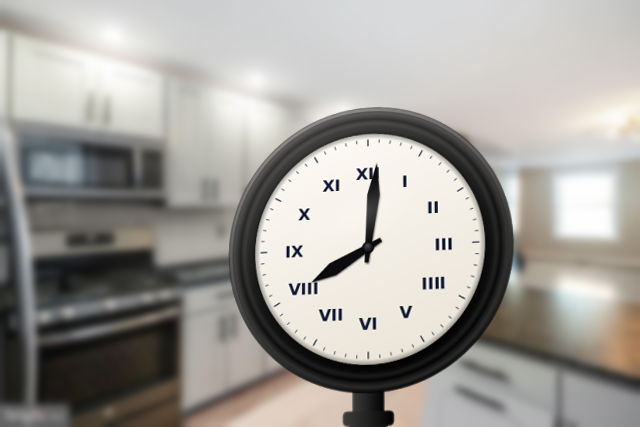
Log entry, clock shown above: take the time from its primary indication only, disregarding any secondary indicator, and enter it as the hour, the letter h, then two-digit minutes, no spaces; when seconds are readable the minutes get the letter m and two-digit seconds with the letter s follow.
8h01
